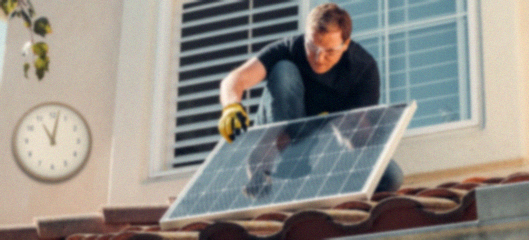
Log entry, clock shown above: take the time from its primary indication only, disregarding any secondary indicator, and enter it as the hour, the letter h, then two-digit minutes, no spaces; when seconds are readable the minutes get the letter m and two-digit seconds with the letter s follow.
11h02
